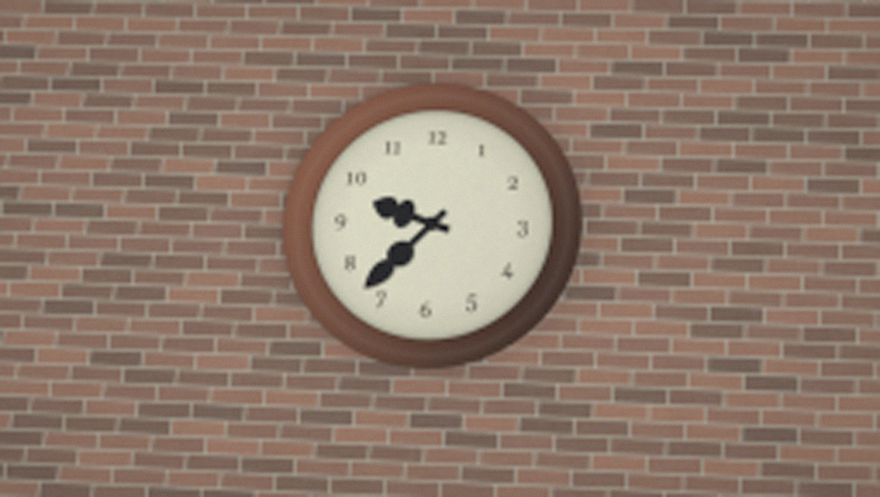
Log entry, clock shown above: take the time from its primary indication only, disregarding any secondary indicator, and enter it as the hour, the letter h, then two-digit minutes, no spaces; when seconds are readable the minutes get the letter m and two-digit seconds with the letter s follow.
9h37
